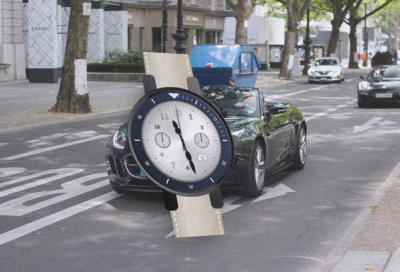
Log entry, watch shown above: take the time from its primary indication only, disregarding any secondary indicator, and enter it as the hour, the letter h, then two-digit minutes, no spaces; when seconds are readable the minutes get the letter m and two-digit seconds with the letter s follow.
11h28
